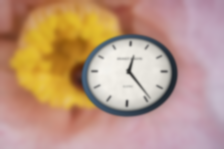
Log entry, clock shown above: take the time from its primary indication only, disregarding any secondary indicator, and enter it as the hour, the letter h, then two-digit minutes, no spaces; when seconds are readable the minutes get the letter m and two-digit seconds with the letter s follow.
12h24
